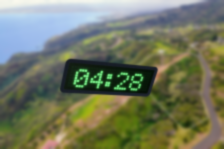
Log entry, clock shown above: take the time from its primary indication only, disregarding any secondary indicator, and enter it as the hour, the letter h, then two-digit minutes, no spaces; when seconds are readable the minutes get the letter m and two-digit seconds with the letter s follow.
4h28
